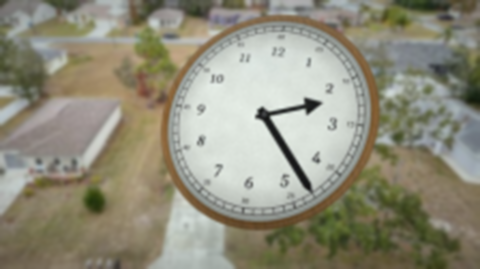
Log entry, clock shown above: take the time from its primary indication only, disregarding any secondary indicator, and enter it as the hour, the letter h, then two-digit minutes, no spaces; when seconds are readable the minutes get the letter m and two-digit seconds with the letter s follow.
2h23
